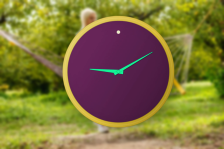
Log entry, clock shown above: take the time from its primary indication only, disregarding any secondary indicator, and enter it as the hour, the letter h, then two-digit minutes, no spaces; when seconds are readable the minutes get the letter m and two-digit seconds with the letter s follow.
9h10
